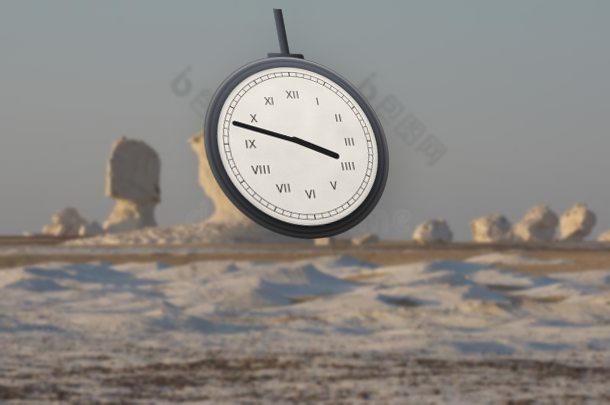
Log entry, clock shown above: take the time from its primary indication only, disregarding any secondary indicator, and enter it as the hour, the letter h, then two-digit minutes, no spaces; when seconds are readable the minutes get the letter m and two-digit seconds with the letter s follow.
3h48
